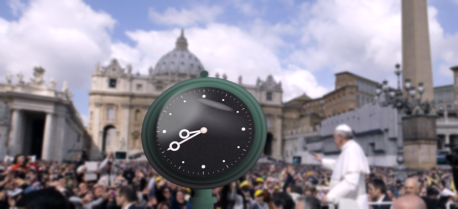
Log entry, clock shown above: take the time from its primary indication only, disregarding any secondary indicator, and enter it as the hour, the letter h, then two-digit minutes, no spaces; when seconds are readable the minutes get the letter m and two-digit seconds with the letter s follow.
8h40
